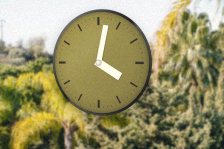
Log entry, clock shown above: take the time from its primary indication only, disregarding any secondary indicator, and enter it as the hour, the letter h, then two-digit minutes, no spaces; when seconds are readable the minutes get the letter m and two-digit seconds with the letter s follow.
4h02
